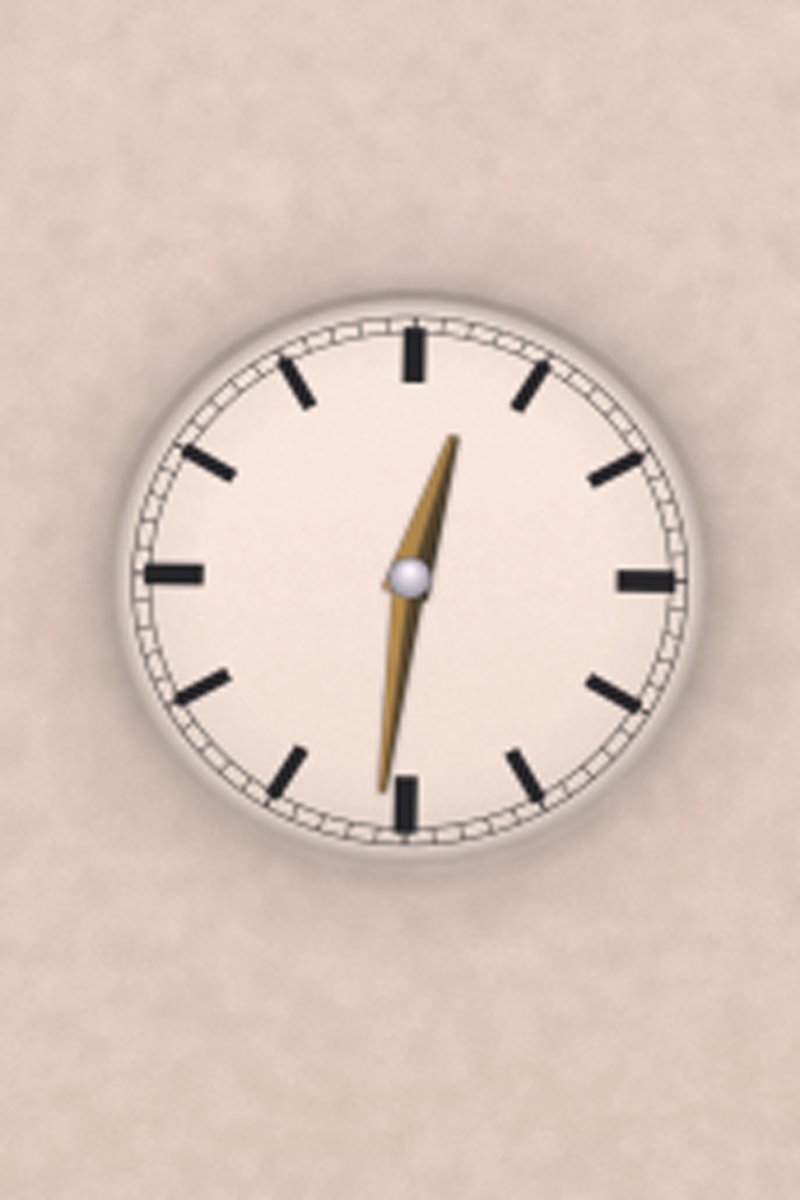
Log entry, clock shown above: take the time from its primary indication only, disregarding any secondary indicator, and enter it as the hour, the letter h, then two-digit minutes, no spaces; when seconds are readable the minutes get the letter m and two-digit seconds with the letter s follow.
12h31
